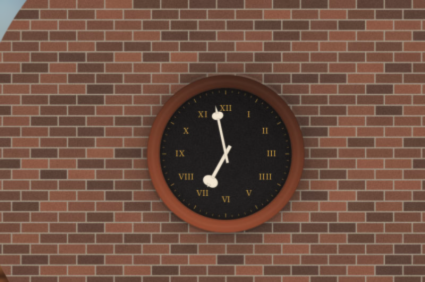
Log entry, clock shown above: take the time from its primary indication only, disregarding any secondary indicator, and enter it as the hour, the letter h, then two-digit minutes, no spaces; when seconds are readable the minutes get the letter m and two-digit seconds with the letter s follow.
6h58
